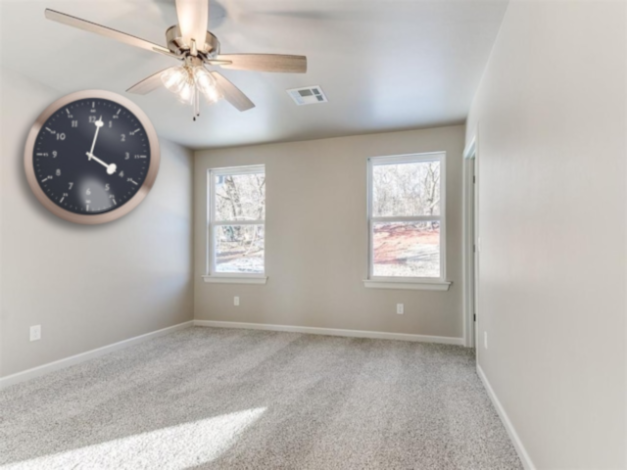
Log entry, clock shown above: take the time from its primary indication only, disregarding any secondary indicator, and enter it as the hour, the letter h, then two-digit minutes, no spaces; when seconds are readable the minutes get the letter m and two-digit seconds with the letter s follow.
4h02
